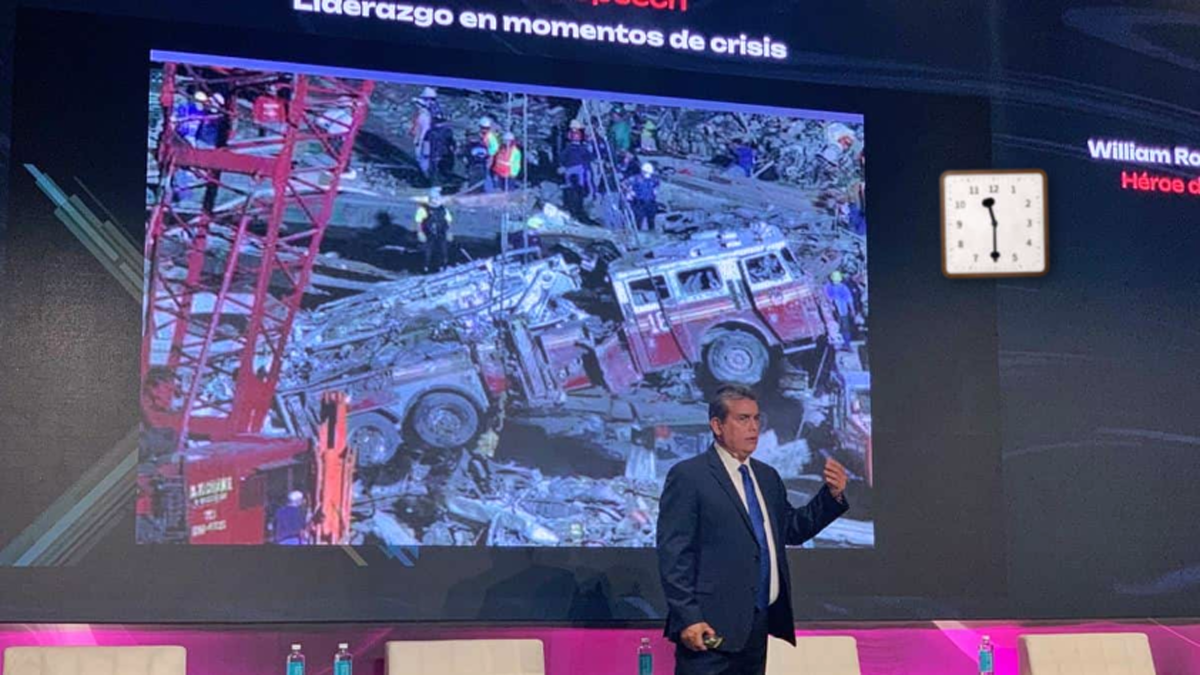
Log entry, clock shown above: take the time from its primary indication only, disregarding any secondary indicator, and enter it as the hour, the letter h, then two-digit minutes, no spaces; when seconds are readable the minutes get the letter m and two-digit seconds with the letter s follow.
11h30
